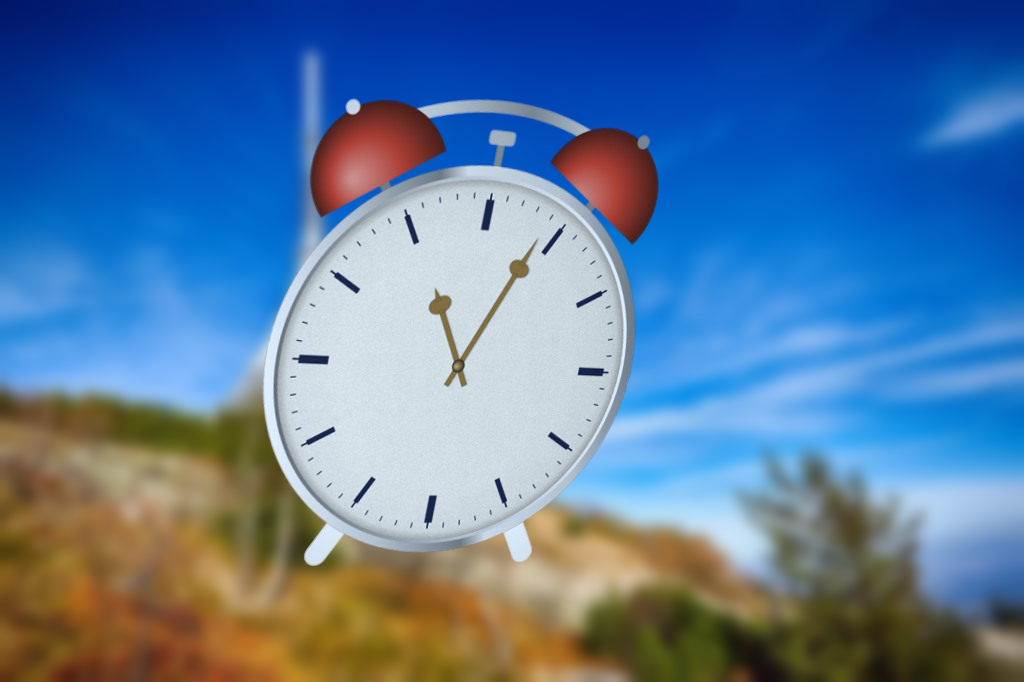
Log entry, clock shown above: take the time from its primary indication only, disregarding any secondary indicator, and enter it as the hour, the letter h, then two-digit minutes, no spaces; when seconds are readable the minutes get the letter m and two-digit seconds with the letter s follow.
11h04
